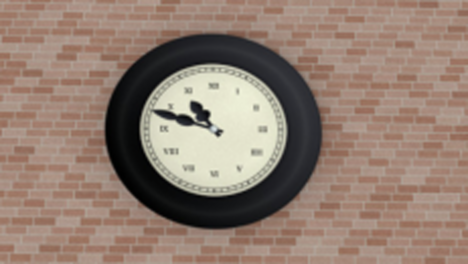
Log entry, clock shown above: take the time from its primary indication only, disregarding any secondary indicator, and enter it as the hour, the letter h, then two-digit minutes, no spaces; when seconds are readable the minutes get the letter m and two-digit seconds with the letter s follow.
10h48
